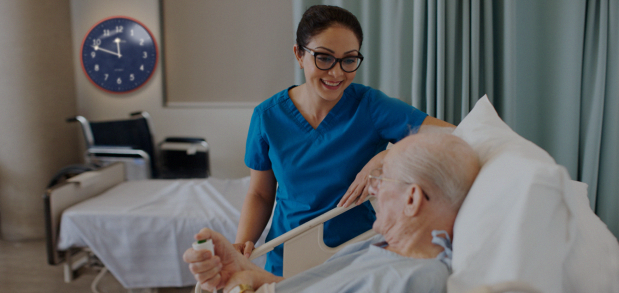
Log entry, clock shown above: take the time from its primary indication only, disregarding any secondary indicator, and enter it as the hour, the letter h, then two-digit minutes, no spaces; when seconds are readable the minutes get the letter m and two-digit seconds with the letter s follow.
11h48
